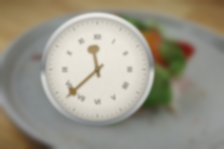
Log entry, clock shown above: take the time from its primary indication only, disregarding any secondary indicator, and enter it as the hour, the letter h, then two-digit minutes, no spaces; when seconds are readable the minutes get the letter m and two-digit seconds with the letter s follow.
11h38
